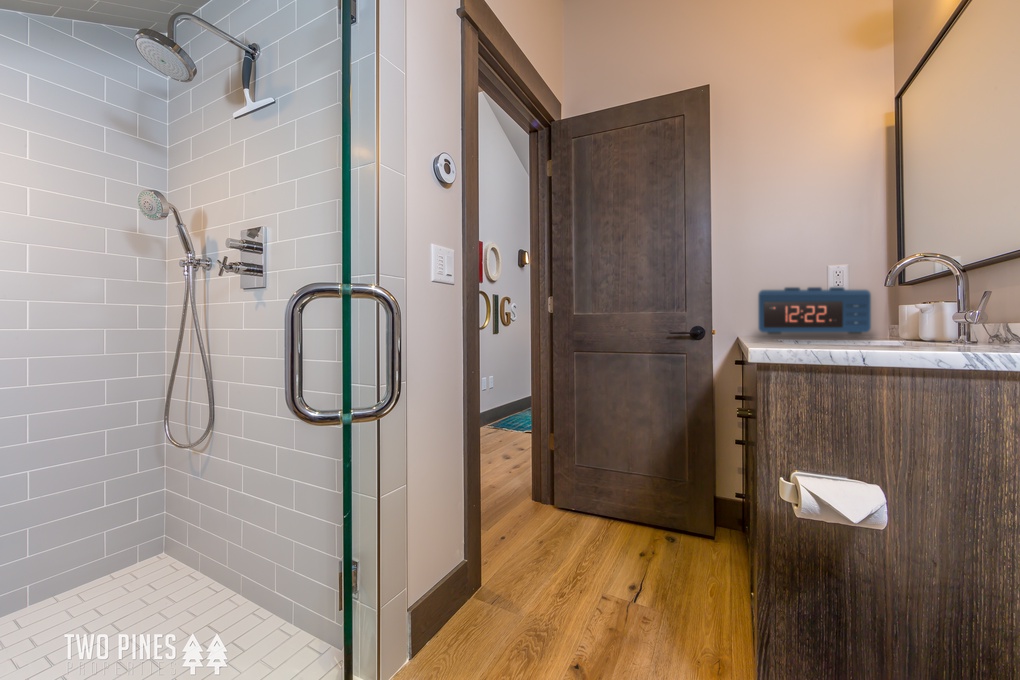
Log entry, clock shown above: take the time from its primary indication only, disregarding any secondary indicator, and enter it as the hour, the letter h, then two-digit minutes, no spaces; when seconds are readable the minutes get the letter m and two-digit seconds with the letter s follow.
12h22
